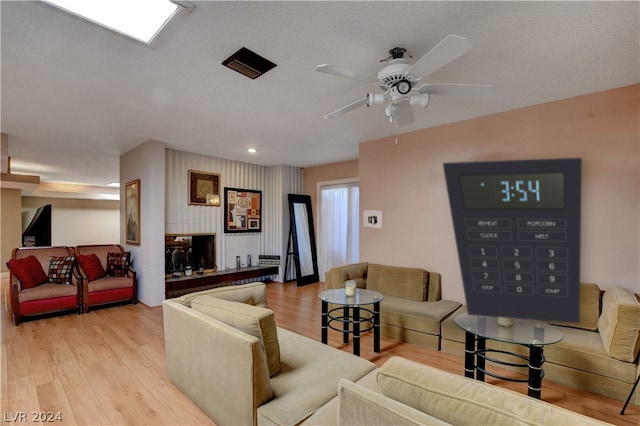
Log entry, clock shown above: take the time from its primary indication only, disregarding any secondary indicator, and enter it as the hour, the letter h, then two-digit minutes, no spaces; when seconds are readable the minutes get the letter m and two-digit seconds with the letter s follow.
3h54
